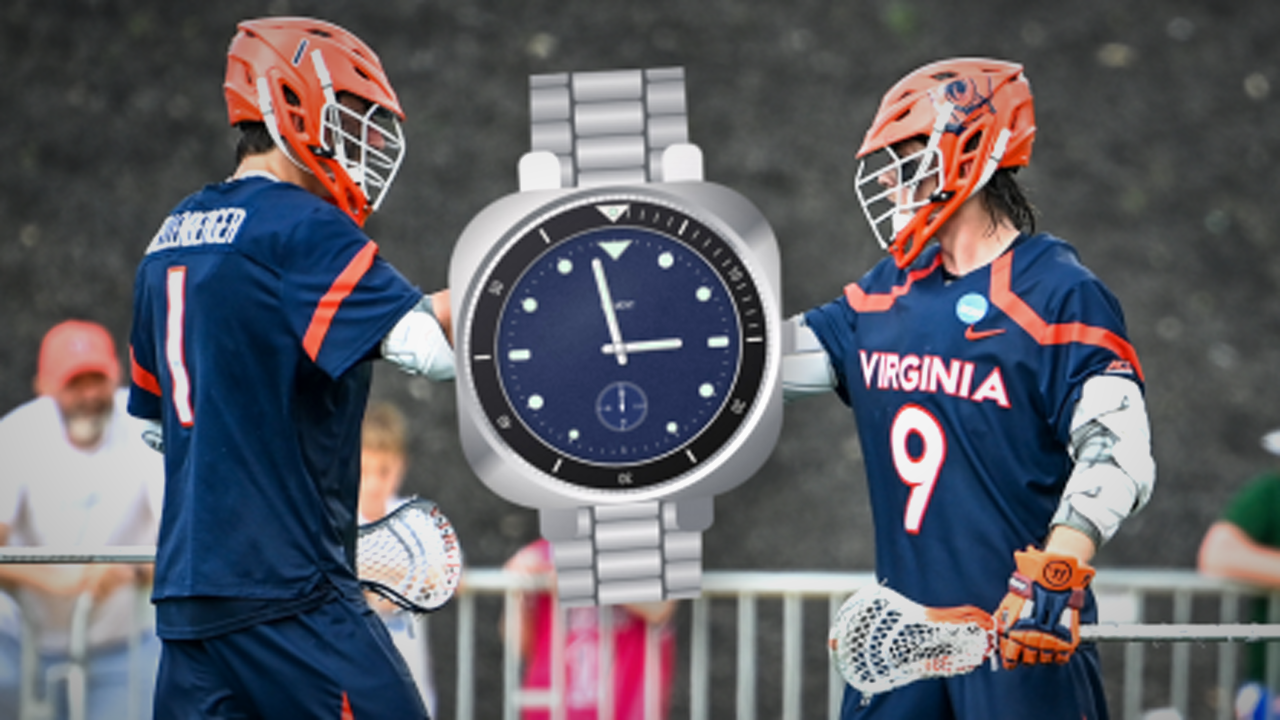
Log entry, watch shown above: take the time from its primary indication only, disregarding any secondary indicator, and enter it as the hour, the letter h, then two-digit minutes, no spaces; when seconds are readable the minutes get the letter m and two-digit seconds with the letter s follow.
2h58
